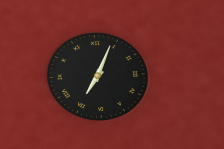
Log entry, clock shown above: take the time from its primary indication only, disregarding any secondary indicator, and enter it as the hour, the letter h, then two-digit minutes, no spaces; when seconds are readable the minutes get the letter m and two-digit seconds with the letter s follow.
7h04
